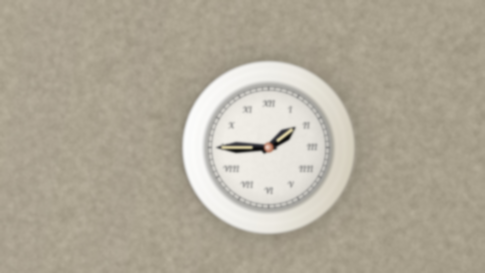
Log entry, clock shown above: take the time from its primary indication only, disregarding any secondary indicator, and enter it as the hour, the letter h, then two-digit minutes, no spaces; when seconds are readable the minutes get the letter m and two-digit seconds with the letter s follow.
1h45
